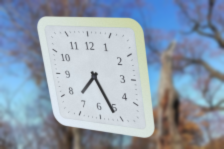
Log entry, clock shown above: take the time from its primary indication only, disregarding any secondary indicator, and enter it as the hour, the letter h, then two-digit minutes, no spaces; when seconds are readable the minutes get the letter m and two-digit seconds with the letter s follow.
7h26
